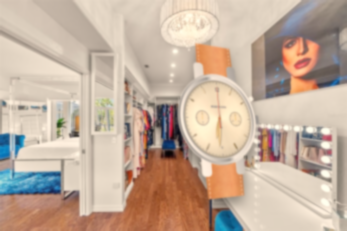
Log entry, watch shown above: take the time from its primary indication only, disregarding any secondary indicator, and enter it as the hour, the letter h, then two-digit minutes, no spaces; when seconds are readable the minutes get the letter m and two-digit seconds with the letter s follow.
6h31
